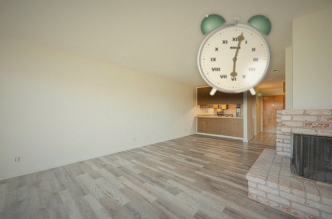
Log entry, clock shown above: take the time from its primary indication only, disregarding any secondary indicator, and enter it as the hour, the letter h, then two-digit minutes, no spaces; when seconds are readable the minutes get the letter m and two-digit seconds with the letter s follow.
6h02
